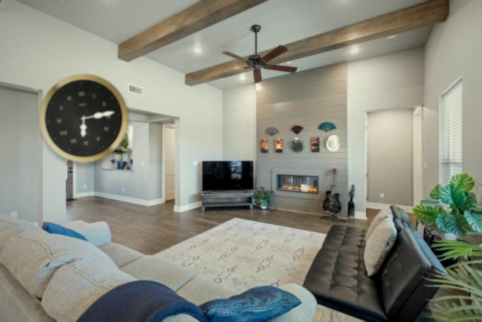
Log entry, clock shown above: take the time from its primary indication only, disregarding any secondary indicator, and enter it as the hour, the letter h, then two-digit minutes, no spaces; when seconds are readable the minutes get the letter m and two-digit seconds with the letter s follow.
6h14
